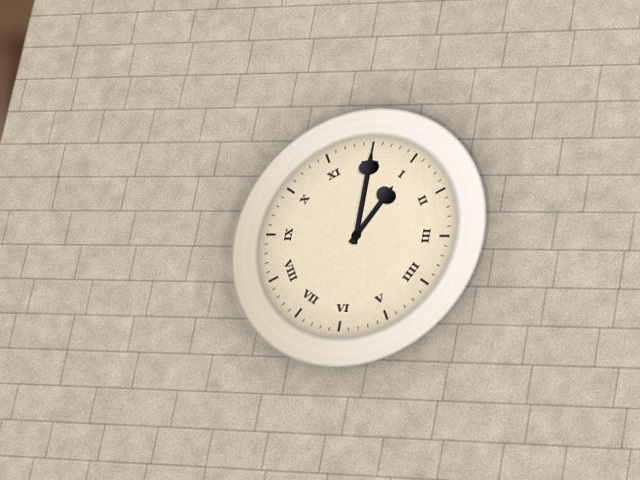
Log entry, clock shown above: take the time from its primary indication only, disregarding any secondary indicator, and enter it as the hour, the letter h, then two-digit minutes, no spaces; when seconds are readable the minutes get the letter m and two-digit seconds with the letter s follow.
1h00
